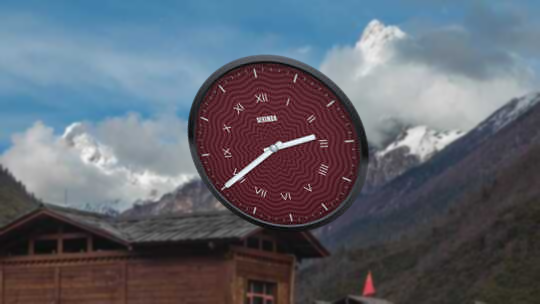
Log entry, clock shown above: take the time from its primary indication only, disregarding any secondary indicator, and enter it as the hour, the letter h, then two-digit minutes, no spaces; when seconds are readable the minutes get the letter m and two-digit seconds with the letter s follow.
2h40
